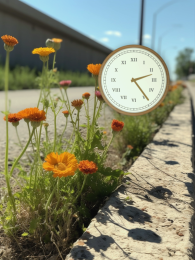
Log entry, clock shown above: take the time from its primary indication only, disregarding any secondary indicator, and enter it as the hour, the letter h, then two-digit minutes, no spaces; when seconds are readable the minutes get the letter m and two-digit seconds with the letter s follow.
2h24
